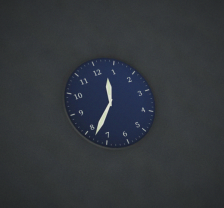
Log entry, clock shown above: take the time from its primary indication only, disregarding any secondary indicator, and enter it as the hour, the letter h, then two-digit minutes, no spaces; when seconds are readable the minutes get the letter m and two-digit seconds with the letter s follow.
12h38
